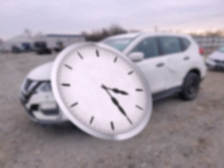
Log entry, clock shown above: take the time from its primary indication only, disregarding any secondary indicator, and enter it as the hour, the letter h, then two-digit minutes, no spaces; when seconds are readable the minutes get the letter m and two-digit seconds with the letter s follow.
3h25
